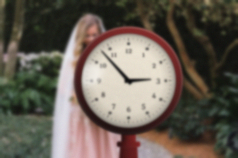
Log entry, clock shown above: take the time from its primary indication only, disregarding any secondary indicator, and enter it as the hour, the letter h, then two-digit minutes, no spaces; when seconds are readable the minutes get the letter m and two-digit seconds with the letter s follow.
2h53
